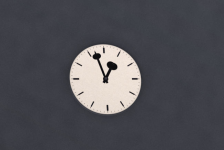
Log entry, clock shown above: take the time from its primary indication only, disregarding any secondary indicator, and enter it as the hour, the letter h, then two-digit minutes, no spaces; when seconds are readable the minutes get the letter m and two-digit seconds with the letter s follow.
12h57
